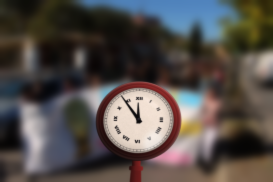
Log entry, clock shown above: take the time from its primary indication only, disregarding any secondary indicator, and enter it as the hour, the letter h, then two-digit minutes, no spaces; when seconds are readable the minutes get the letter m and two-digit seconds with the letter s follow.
11h54
